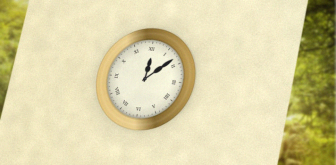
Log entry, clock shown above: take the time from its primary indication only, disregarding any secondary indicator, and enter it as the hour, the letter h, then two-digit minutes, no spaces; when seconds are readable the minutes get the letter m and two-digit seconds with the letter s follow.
12h08
